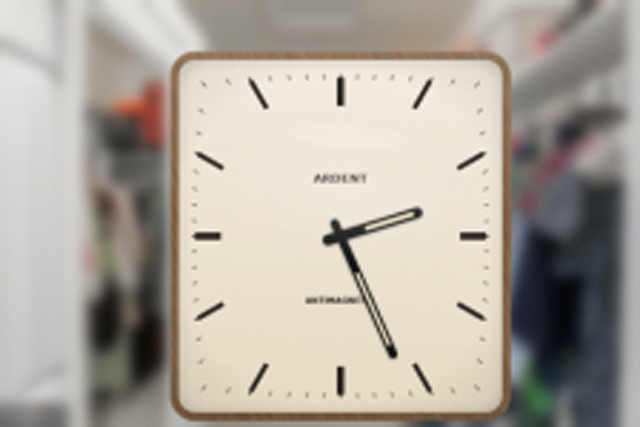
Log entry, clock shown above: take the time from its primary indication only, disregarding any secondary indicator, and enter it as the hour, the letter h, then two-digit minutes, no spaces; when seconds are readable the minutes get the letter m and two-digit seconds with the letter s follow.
2h26
